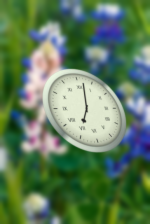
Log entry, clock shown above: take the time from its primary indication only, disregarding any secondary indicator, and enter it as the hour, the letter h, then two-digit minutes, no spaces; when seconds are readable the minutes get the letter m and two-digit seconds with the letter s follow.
7h02
